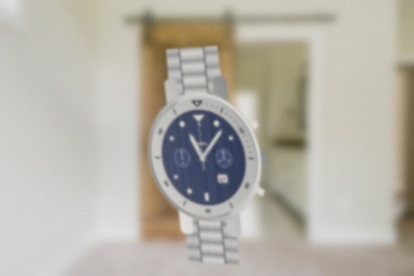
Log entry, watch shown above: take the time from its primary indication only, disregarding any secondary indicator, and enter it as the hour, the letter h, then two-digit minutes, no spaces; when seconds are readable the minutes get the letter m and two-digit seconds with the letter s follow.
11h07
